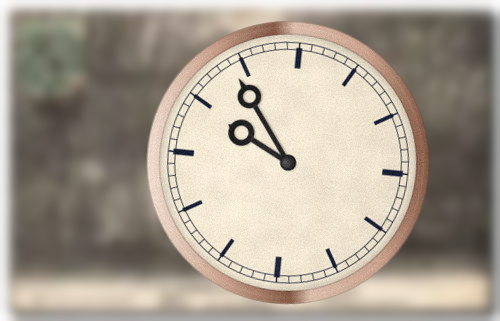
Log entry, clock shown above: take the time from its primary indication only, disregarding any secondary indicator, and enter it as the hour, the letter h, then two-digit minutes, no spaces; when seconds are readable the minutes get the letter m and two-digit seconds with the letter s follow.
9h54
